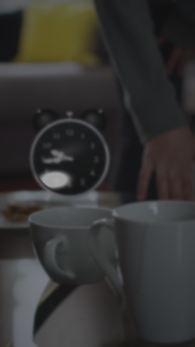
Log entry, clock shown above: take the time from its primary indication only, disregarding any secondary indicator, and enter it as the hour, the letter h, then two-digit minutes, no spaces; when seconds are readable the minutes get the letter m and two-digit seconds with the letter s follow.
9h44
